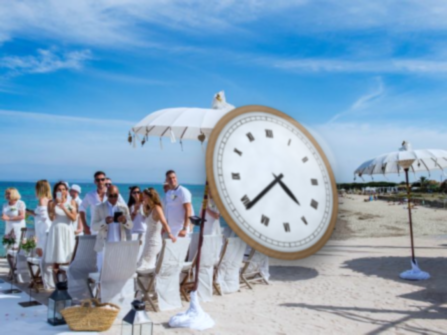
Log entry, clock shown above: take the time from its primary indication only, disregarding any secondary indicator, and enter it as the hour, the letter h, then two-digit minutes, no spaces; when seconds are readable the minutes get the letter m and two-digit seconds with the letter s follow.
4h39
